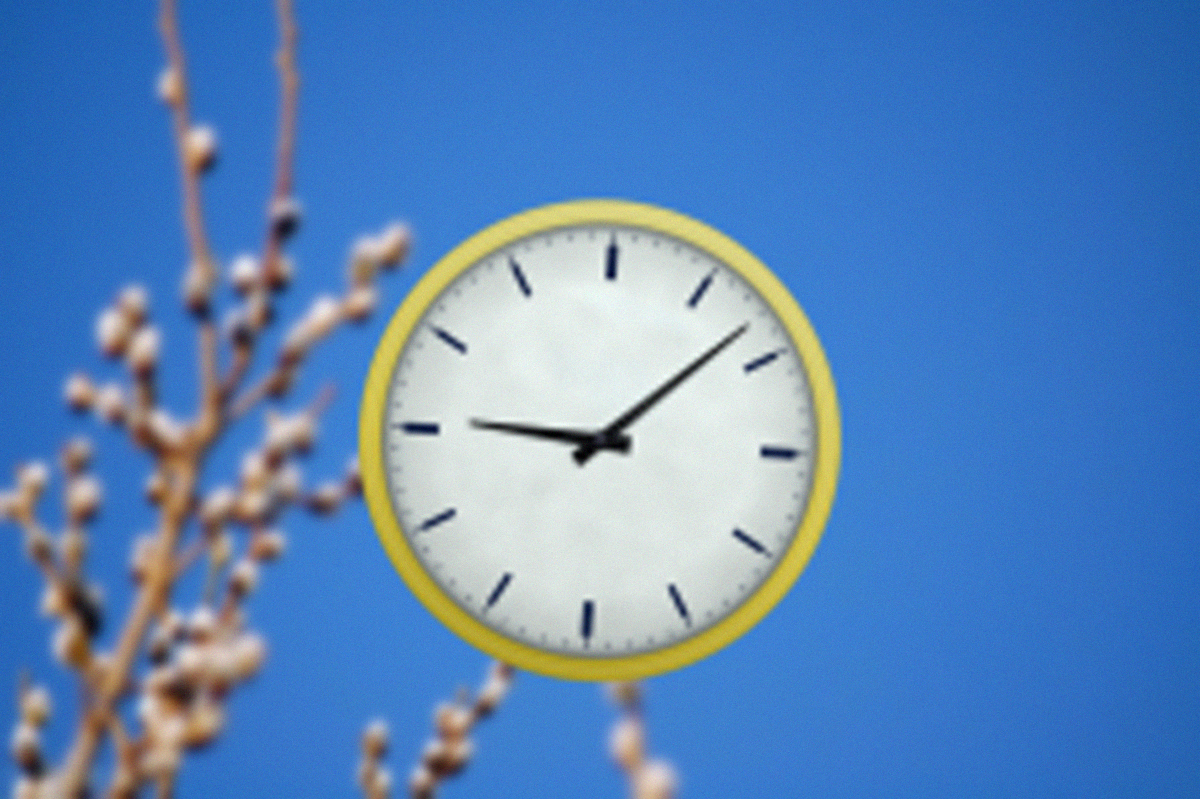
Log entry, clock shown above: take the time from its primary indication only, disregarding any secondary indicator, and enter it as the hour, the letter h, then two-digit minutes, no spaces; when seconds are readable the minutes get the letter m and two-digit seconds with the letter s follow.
9h08
